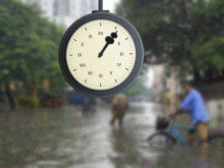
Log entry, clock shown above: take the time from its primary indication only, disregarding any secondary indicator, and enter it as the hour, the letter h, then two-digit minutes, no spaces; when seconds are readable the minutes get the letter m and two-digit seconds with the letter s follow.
1h06
